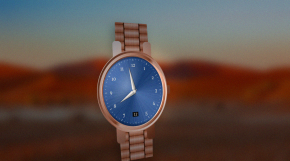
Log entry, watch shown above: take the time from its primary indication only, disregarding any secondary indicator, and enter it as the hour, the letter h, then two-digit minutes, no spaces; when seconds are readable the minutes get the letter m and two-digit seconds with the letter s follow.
7h58
